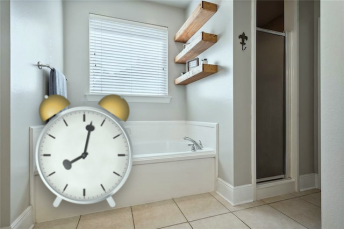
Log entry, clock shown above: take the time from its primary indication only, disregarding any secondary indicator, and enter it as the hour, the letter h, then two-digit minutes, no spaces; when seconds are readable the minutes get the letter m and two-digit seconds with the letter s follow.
8h02
